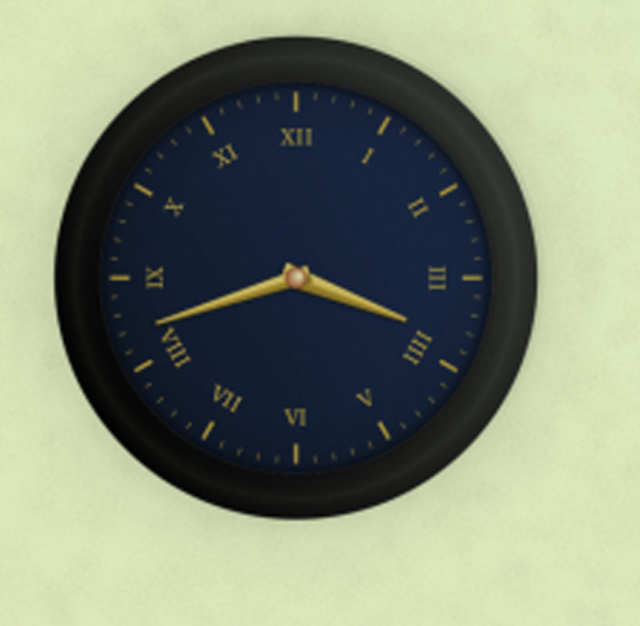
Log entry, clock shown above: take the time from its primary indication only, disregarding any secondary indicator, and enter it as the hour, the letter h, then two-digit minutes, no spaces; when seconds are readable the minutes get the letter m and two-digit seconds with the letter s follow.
3h42
